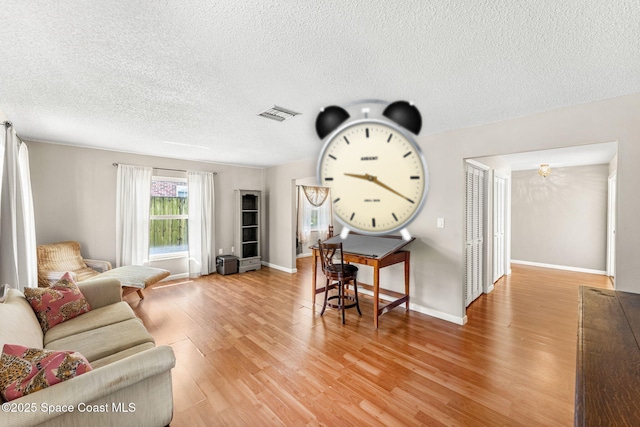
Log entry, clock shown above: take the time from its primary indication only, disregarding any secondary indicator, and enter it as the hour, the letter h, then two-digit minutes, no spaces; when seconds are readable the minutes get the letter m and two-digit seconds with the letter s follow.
9h20
